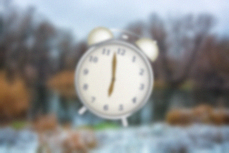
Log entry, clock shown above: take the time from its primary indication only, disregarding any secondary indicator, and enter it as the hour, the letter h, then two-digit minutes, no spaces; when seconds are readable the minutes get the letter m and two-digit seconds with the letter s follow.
5h58
